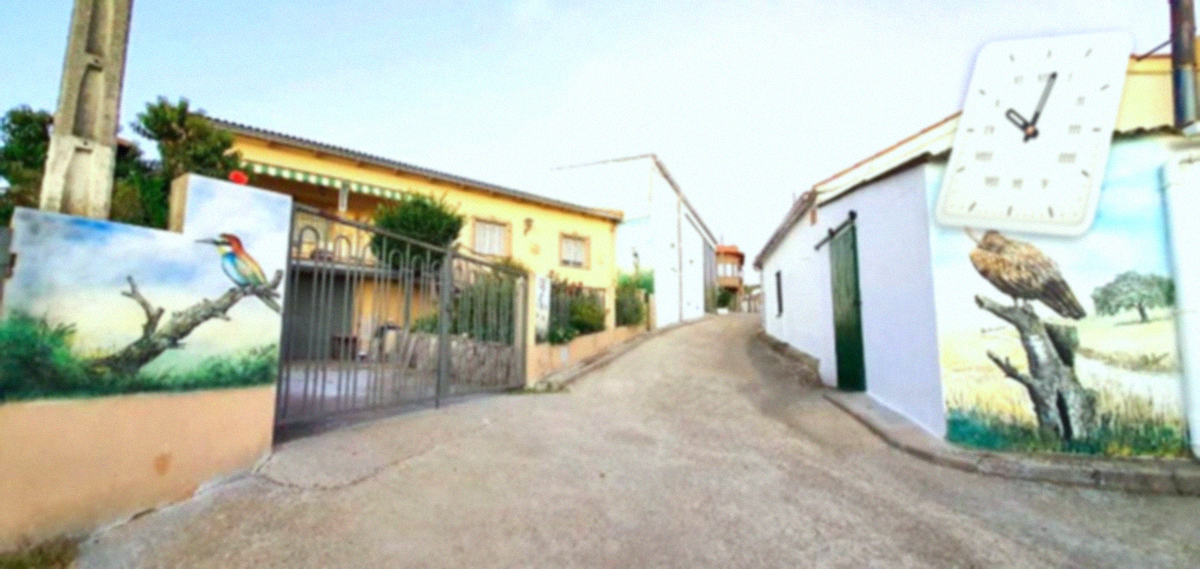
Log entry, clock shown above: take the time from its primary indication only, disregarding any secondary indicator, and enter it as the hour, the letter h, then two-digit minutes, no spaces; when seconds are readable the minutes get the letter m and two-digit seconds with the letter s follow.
10h02
